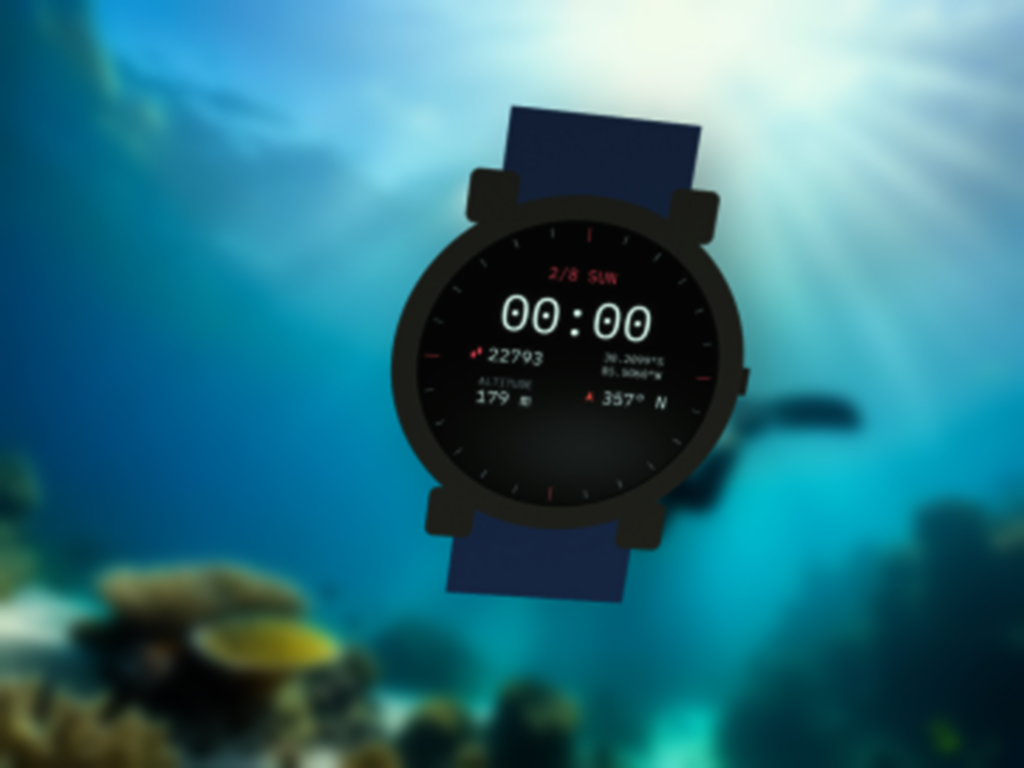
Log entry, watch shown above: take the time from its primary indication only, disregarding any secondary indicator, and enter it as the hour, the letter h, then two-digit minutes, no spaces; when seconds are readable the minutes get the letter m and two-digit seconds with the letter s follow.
0h00
